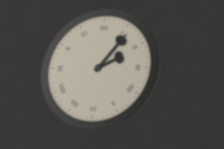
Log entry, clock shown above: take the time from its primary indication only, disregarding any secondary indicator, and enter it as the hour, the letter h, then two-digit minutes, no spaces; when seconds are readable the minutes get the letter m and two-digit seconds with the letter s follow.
2h06
